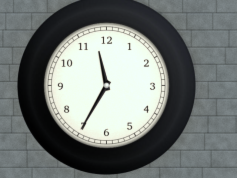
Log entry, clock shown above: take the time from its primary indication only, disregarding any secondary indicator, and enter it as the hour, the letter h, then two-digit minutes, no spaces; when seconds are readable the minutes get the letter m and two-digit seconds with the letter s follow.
11h35
